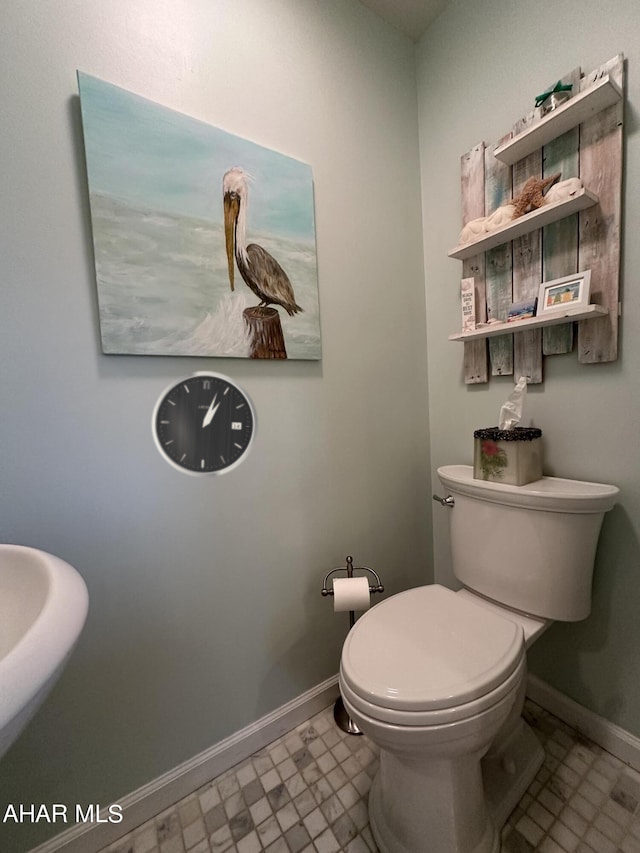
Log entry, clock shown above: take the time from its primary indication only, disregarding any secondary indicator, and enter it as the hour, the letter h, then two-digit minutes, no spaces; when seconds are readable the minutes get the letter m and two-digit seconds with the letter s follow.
1h03
